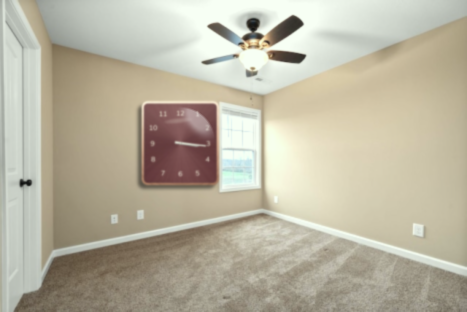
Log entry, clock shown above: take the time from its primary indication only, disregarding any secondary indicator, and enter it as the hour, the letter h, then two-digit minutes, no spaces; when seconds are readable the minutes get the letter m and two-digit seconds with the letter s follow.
3h16
